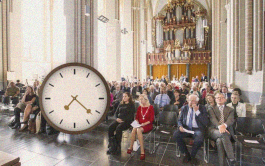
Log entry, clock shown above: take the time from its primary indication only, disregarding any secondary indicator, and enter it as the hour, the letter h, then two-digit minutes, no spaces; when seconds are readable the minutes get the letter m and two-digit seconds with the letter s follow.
7h22
